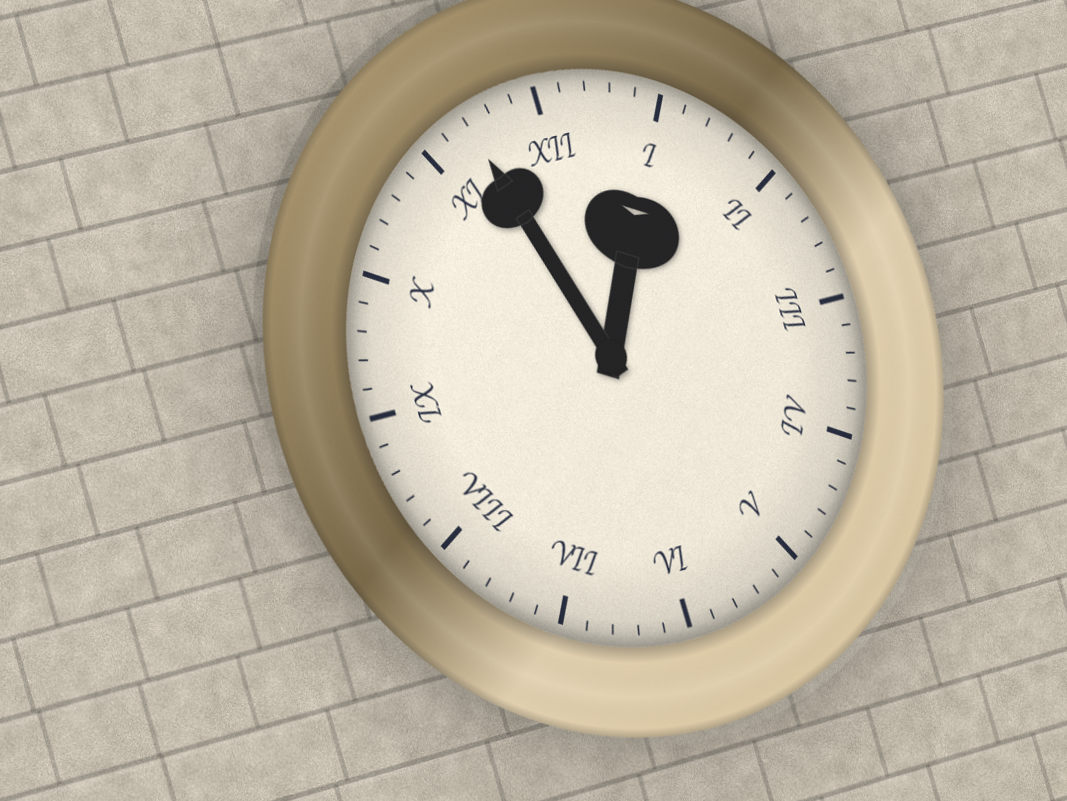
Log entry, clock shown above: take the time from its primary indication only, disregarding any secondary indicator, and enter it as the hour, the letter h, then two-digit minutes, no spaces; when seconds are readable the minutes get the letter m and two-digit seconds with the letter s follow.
12h57
